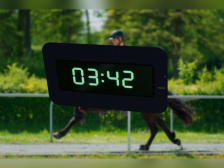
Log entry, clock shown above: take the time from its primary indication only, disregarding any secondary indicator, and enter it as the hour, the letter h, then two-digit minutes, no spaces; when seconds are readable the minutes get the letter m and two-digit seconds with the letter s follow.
3h42
